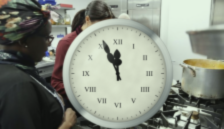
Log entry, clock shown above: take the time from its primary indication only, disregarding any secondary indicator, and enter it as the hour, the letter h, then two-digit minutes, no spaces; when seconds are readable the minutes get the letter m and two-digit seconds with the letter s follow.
11h56
